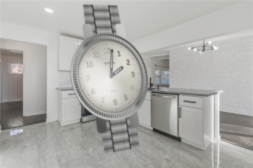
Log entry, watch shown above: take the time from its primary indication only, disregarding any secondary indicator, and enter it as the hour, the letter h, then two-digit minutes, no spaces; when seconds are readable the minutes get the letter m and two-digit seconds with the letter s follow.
2h02
